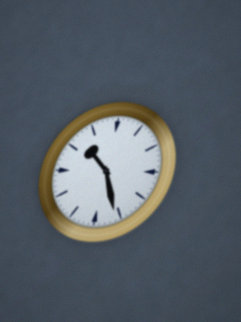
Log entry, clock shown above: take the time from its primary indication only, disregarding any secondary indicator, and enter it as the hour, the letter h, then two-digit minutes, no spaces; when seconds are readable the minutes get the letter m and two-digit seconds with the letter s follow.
10h26
